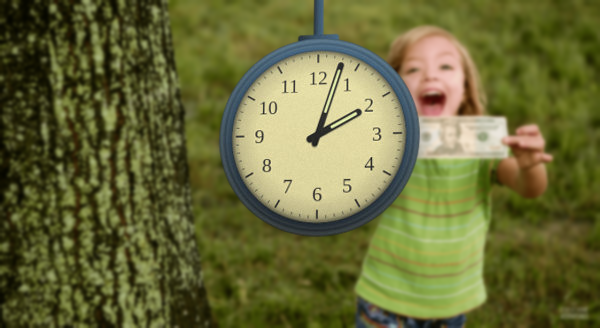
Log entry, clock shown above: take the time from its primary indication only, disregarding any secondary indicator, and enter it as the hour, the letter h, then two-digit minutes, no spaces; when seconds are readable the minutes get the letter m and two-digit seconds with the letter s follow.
2h03
